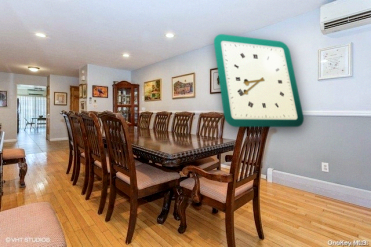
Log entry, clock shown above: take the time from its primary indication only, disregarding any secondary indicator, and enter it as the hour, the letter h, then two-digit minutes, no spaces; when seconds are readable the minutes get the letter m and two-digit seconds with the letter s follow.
8h39
